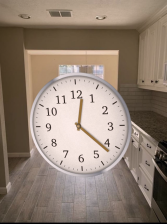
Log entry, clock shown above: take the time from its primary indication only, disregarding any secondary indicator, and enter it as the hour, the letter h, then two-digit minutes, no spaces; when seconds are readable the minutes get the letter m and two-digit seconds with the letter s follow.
12h22
